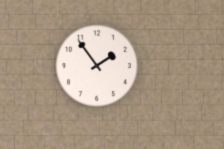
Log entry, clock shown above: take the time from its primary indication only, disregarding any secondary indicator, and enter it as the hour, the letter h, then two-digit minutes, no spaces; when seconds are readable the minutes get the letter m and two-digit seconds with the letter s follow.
1h54
